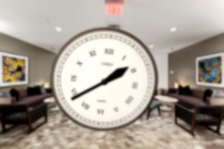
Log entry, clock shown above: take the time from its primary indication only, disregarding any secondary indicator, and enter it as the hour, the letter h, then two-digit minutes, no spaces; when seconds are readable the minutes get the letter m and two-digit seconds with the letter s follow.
1h39
